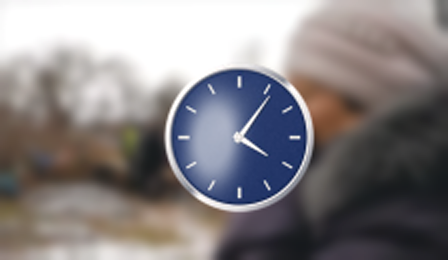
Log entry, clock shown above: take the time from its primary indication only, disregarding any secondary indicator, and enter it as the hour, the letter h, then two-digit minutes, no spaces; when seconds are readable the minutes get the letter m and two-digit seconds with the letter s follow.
4h06
